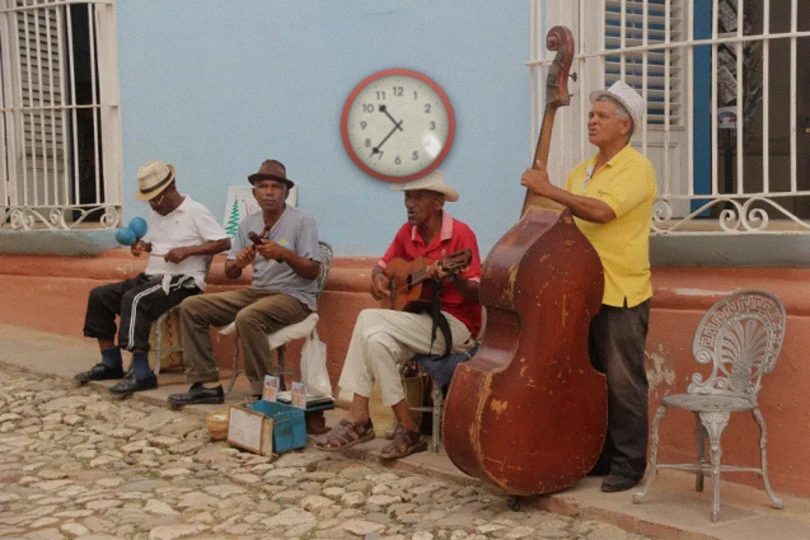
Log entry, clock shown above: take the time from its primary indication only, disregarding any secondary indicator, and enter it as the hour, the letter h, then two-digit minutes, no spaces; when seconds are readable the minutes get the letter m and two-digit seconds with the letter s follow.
10h37
